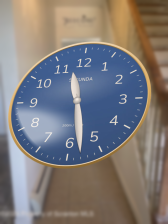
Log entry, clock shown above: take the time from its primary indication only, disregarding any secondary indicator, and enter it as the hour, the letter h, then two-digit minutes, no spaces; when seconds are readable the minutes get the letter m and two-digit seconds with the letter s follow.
11h28
